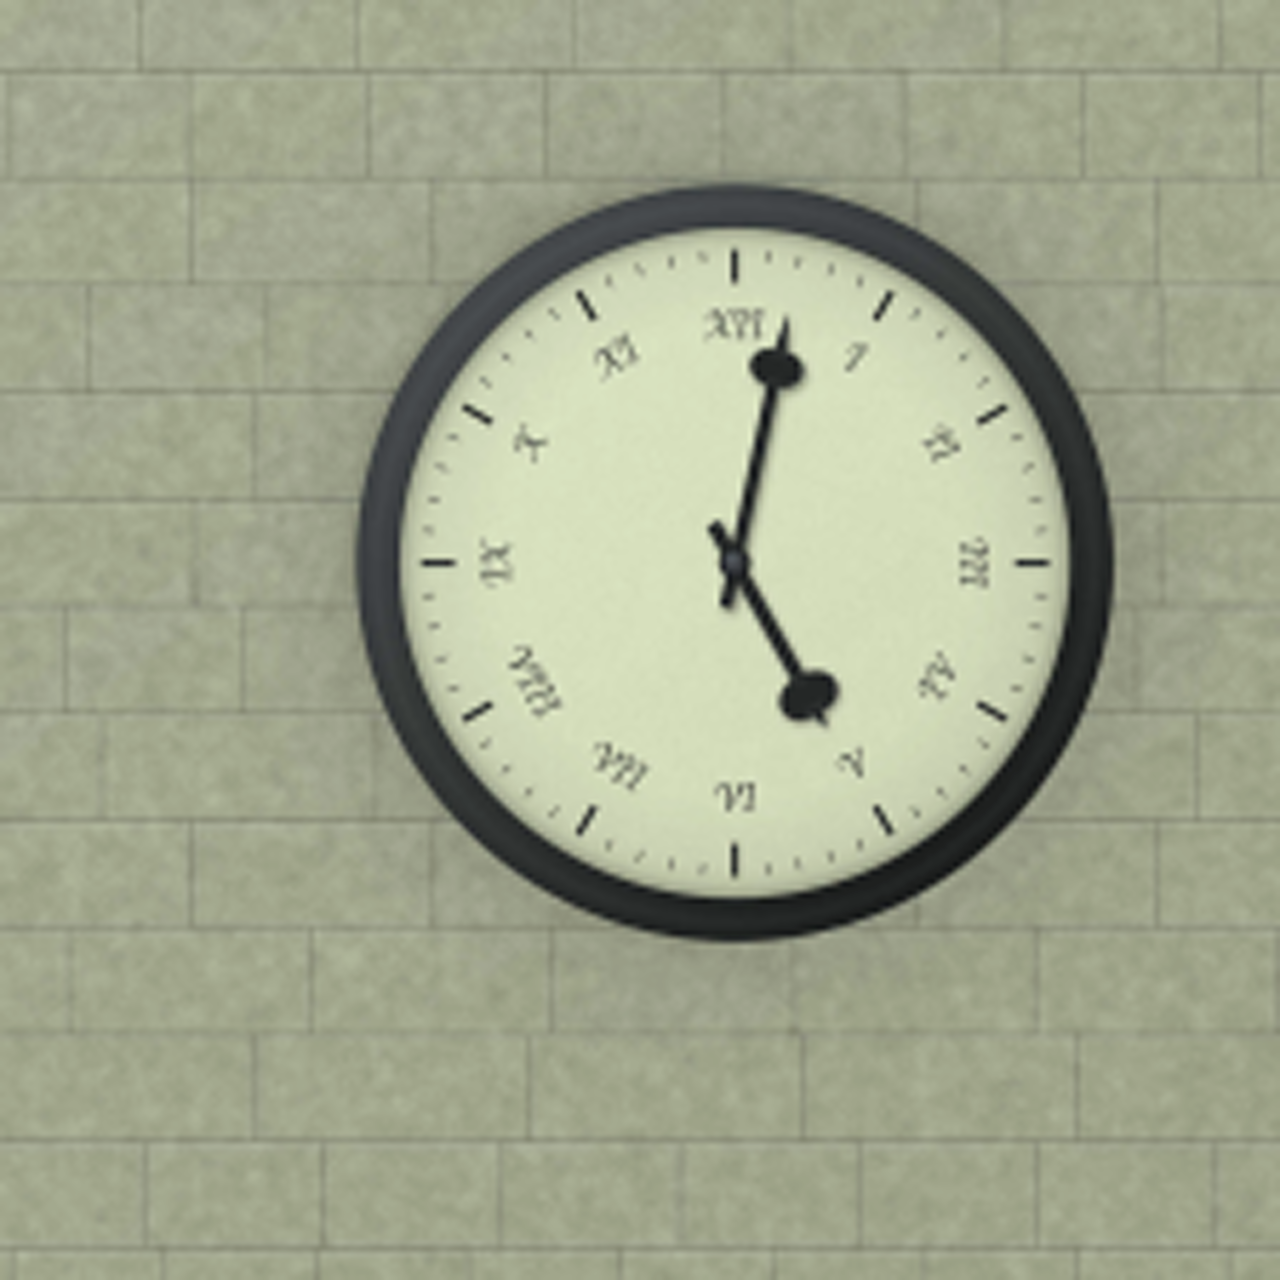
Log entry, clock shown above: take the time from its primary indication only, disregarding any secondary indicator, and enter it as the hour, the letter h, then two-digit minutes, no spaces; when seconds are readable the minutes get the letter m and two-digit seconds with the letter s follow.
5h02
